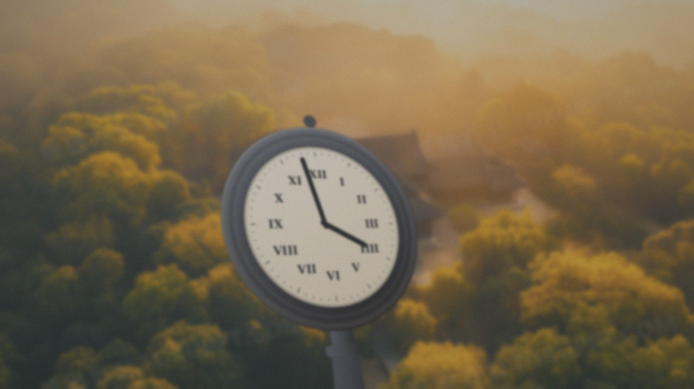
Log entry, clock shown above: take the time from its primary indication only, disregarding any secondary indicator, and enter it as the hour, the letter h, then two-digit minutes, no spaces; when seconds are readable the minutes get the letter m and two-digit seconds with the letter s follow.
3h58
